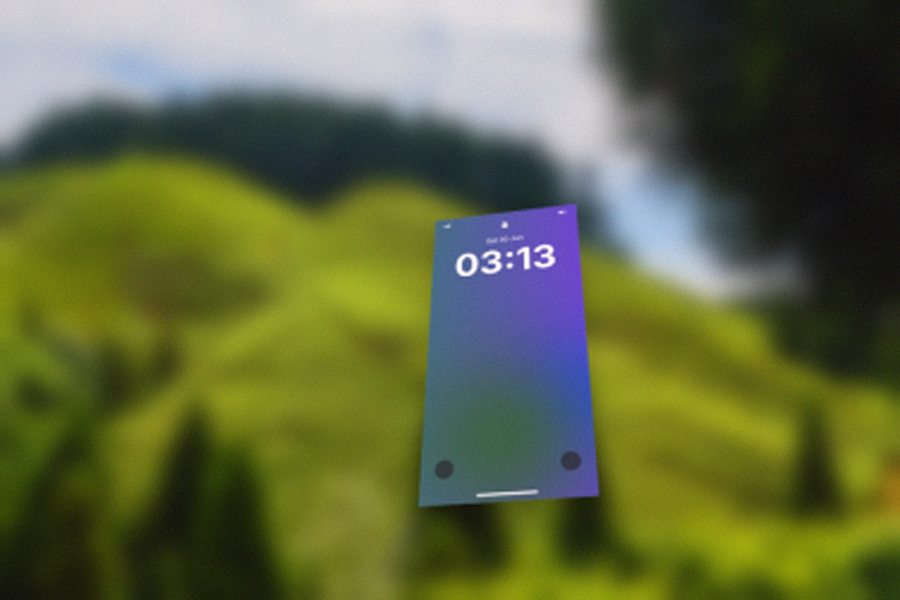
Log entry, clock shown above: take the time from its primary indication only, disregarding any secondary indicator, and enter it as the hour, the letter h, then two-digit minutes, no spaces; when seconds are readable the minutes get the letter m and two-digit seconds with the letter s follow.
3h13
